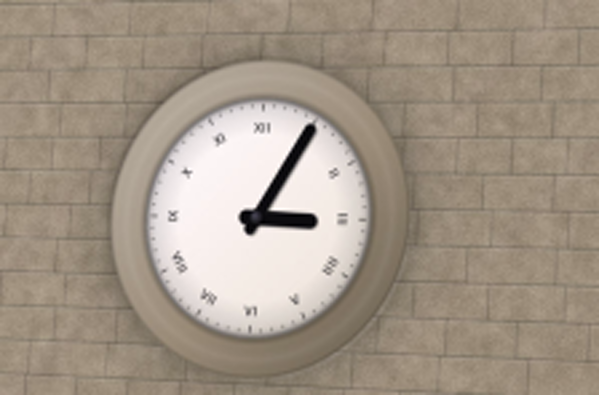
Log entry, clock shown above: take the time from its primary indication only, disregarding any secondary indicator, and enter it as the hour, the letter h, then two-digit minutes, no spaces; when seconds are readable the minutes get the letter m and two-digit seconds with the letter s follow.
3h05
